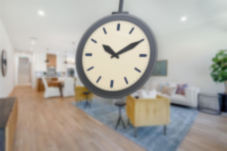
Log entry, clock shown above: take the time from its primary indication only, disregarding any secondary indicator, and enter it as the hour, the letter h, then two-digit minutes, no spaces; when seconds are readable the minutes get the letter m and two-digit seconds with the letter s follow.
10h10
